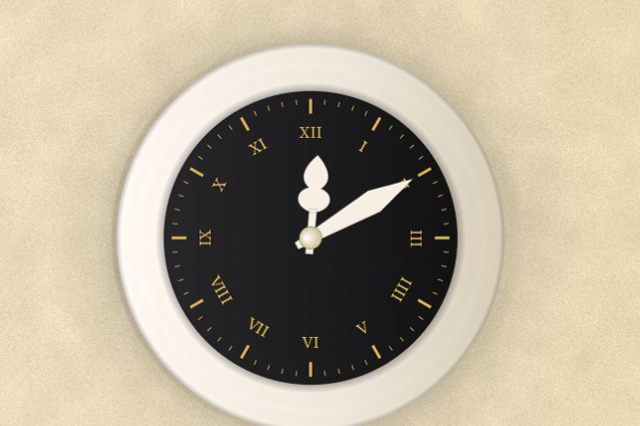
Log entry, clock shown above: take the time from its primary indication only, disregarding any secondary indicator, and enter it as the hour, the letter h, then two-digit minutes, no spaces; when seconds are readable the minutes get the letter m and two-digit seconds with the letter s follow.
12h10
